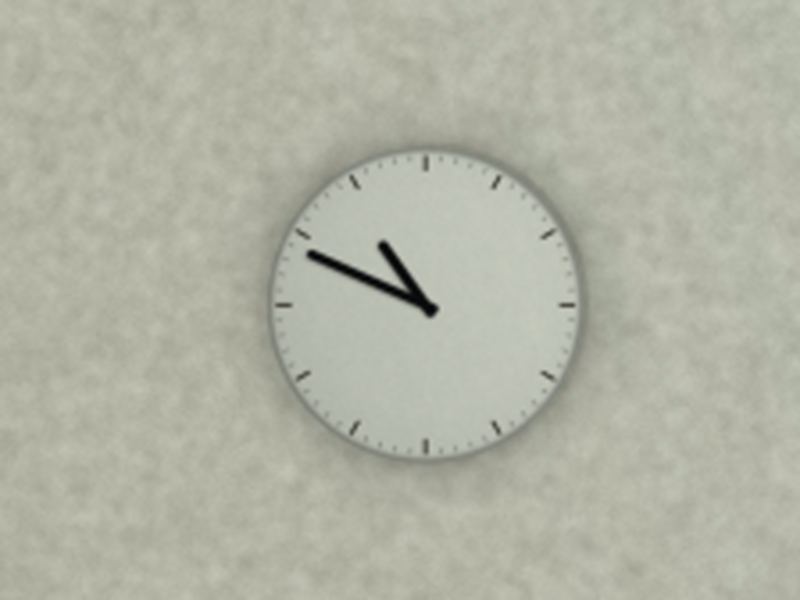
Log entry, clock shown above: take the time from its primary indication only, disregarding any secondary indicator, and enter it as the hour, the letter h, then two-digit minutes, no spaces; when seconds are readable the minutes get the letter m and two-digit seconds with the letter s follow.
10h49
